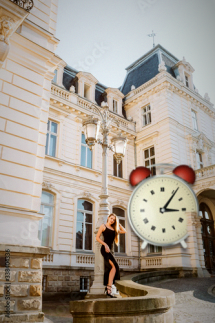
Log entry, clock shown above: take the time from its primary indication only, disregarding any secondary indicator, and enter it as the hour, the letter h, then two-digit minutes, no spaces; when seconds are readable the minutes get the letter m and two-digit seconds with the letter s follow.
3h06
